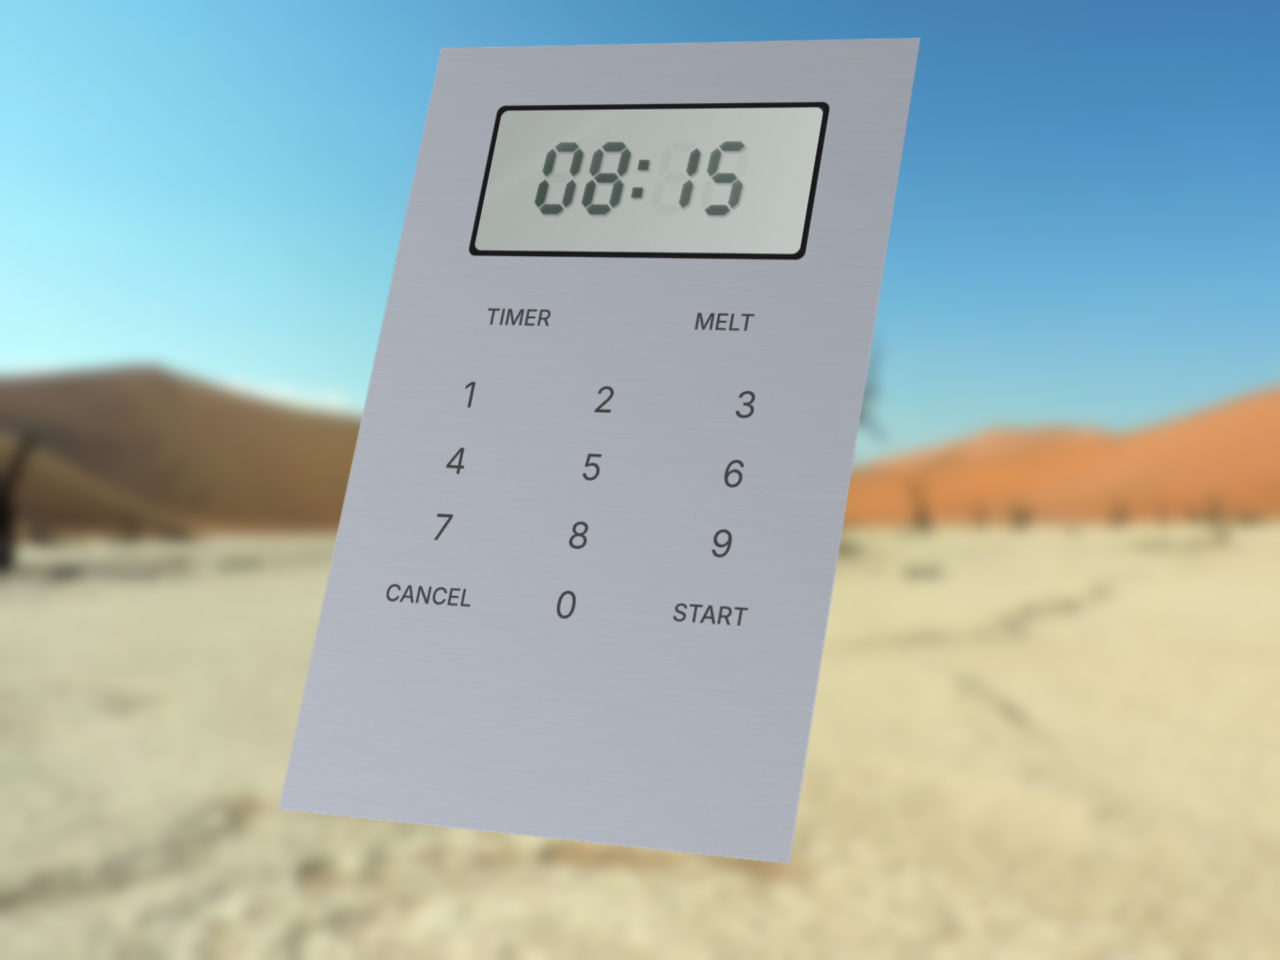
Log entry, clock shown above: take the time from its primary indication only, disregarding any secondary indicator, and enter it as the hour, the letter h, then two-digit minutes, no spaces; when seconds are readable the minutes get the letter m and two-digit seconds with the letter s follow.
8h15
